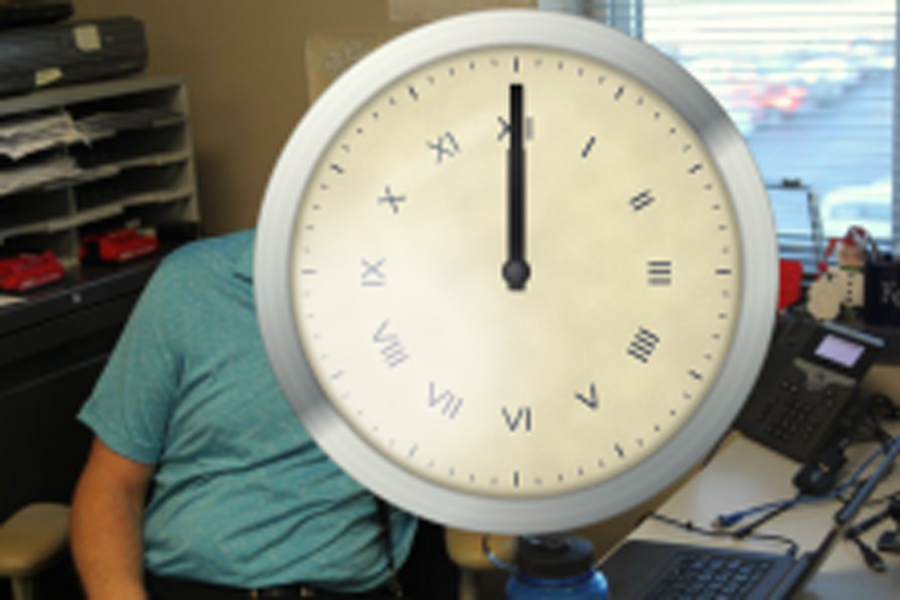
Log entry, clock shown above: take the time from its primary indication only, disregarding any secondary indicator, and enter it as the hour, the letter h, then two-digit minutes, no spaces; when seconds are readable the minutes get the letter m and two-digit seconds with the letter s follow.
12h00
